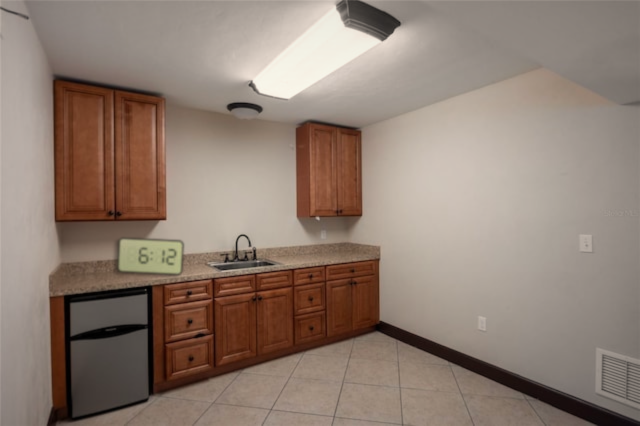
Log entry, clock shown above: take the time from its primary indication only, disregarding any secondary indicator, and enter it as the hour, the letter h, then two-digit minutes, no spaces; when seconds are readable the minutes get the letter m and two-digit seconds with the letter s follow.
6h12
